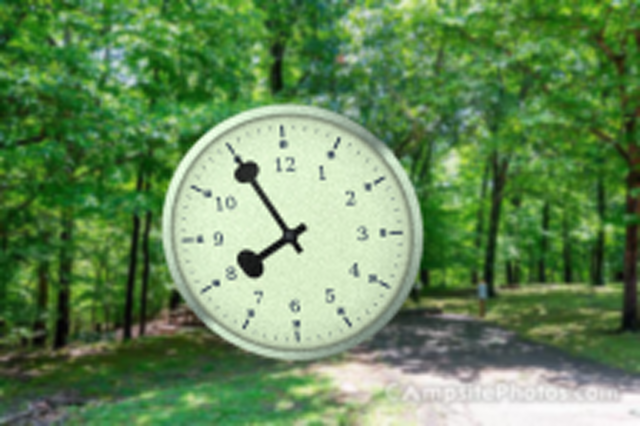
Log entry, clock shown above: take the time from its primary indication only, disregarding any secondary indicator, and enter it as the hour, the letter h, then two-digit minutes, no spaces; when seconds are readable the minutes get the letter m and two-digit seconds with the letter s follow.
7h55
